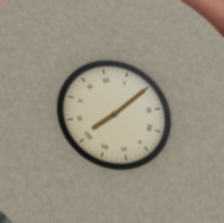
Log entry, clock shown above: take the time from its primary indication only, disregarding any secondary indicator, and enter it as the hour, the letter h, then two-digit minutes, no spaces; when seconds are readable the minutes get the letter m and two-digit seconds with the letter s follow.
8h10
